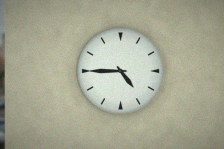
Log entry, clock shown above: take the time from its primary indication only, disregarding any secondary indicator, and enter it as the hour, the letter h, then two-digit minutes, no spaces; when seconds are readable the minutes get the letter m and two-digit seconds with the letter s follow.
4h45
